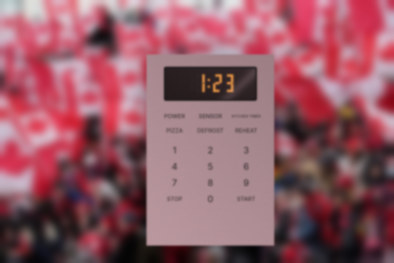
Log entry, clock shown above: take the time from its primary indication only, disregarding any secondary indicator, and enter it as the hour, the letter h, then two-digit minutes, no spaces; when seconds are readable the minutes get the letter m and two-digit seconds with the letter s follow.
1h23
